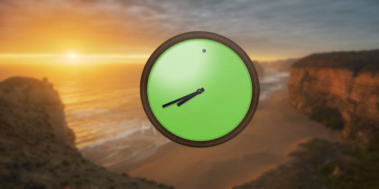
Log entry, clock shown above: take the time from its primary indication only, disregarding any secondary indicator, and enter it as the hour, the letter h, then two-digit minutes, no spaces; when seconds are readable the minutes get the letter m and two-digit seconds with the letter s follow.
7h40
